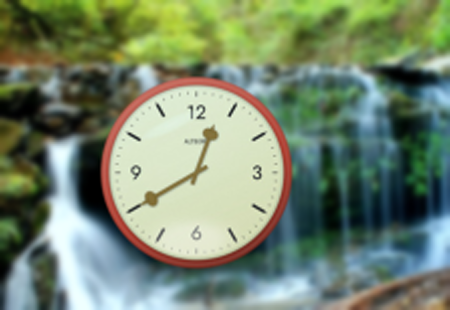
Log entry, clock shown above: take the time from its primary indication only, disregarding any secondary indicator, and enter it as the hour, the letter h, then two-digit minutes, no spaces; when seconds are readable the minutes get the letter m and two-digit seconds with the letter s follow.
12h40
